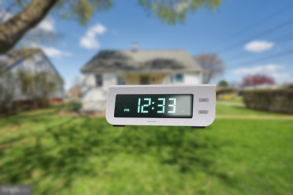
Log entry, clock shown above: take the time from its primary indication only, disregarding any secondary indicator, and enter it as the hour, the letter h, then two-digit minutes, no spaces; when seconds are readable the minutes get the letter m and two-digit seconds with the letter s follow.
12h33
